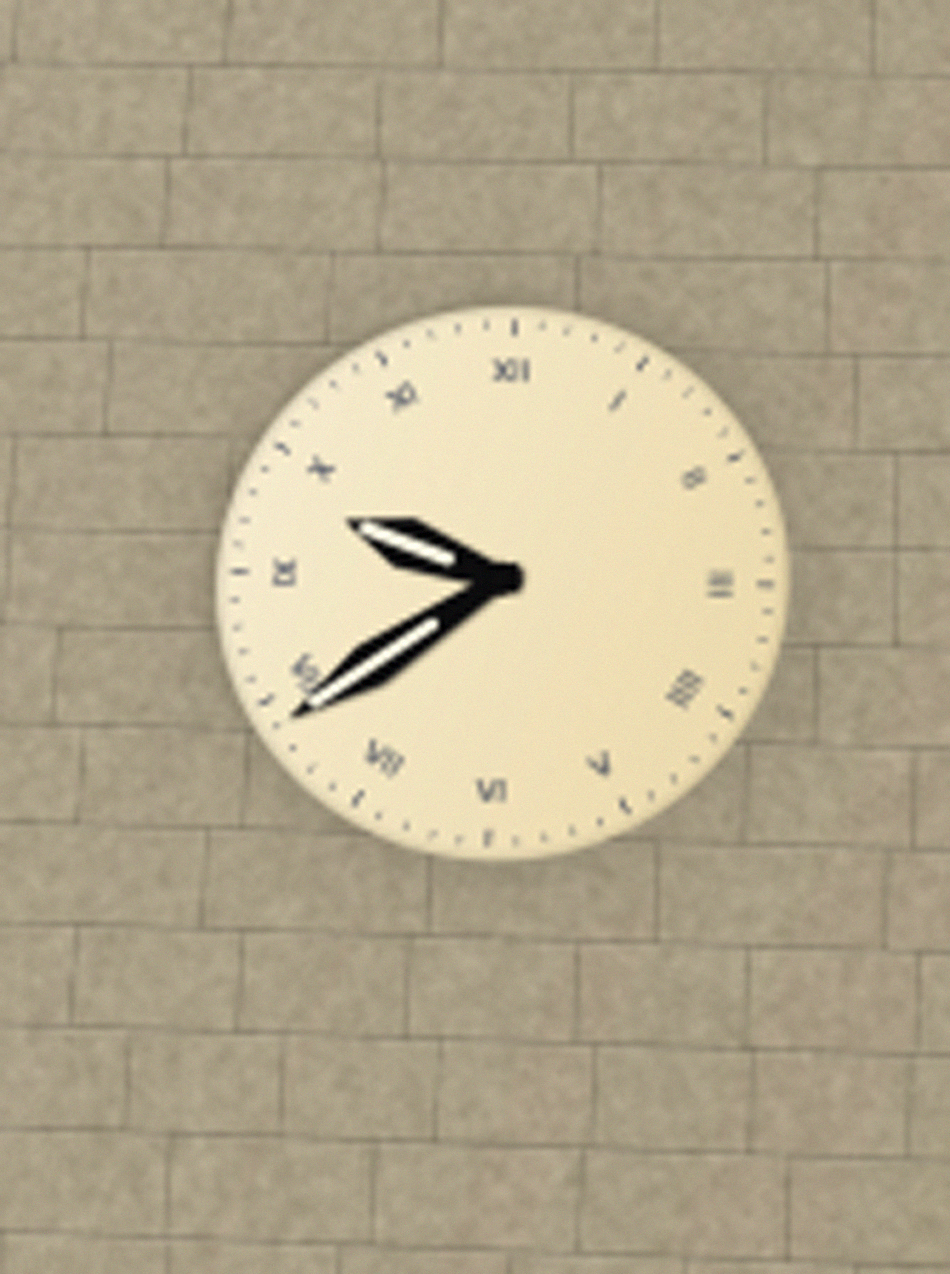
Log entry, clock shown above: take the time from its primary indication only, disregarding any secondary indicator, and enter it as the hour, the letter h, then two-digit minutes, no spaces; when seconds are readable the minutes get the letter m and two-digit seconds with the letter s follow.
9h39
